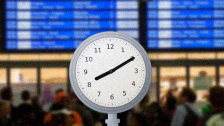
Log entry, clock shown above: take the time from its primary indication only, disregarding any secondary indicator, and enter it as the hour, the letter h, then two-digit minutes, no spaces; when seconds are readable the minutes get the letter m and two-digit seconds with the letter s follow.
8h10
